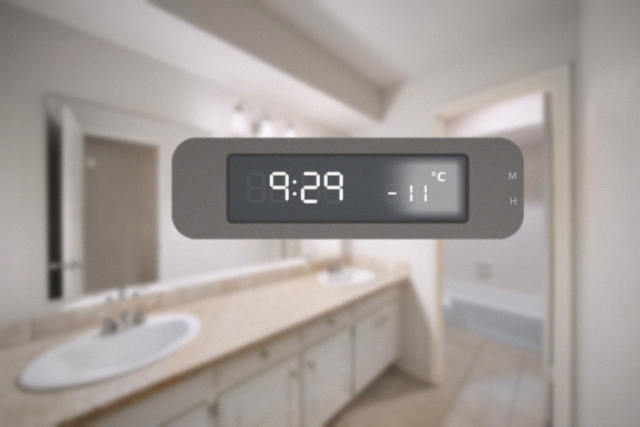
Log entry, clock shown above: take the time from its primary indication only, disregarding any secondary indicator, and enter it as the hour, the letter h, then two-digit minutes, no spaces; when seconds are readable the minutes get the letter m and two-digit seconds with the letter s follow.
9h29
